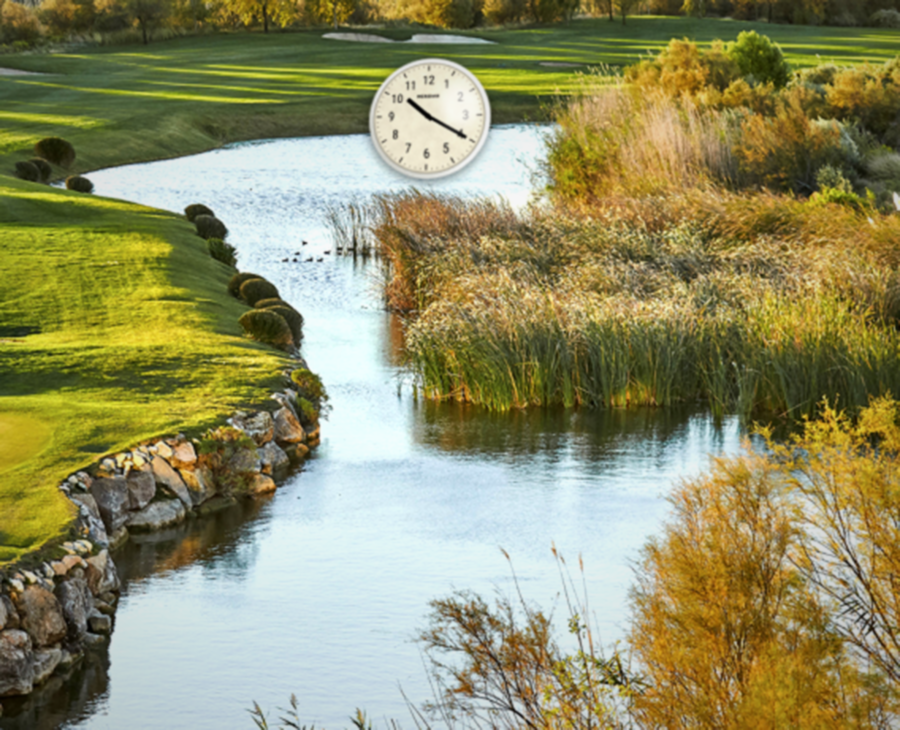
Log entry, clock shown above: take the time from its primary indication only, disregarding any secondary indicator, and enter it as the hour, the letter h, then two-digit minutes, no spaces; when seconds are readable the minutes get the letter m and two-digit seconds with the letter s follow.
10h20
